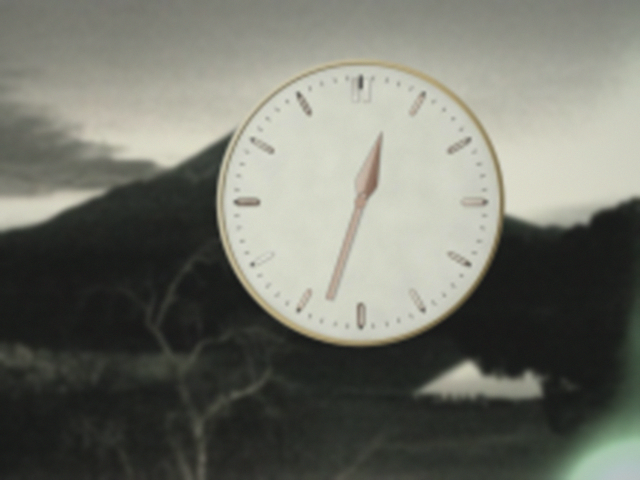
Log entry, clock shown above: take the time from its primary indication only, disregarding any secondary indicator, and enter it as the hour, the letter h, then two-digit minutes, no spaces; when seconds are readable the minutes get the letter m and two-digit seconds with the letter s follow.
12h33
